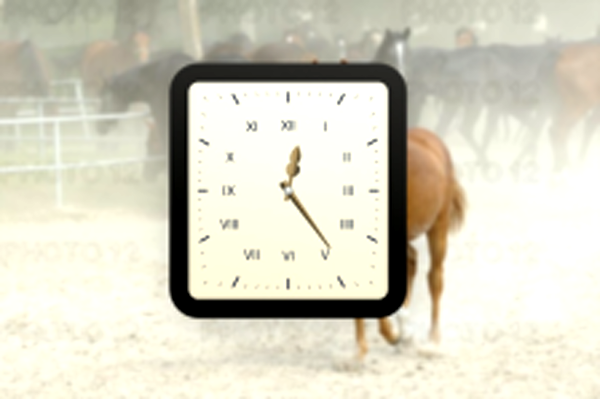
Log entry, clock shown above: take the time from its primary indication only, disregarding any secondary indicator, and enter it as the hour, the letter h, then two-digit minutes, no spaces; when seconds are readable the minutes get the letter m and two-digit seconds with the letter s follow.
12h24
